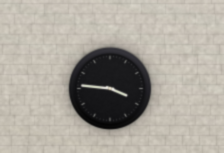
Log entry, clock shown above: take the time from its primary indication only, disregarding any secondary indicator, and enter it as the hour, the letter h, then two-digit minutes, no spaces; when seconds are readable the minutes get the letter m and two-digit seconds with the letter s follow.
3h46
